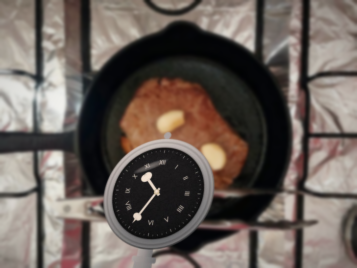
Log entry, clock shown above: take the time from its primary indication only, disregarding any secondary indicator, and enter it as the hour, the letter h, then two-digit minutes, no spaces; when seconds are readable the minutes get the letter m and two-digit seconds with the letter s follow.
10h35
